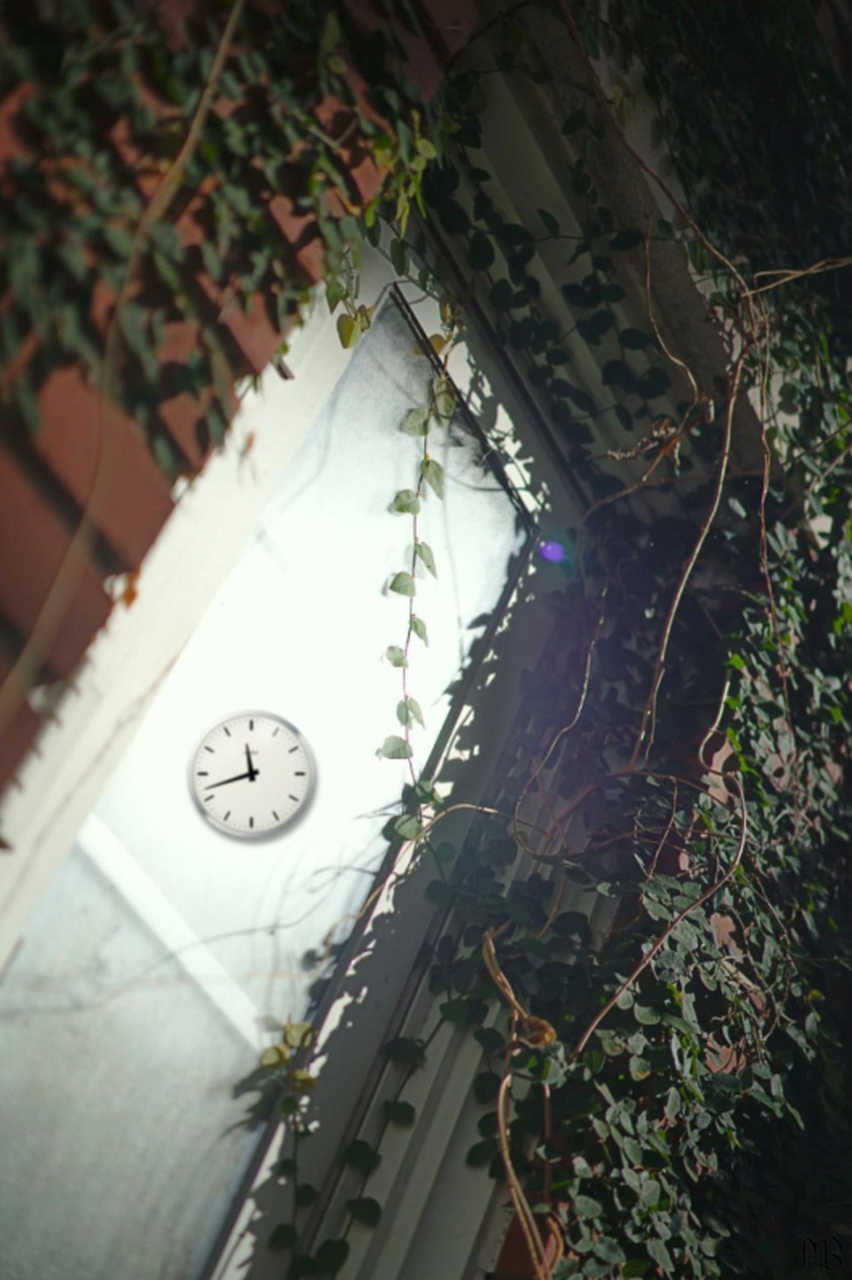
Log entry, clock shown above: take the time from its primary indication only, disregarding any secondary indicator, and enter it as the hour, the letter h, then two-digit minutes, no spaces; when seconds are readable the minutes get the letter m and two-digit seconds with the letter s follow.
11h42
